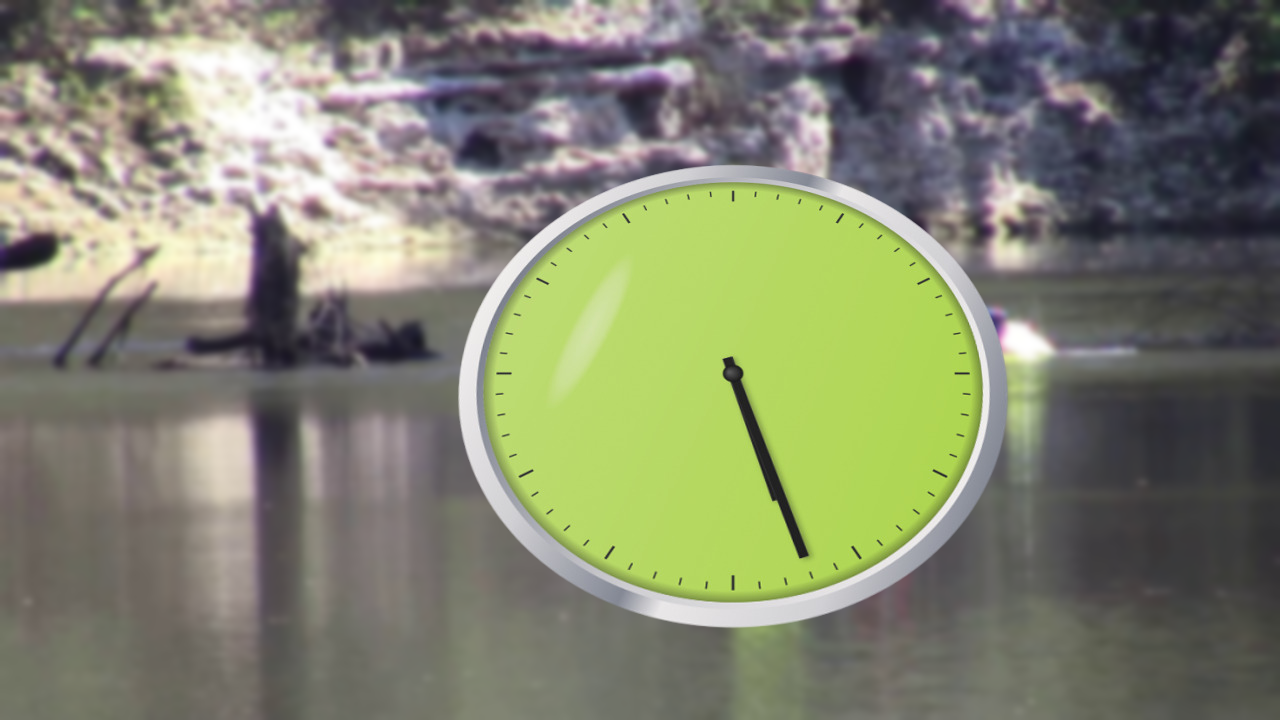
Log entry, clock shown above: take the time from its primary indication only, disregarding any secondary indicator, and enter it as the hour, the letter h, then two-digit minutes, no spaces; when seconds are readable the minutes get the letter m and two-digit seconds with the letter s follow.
5h27
